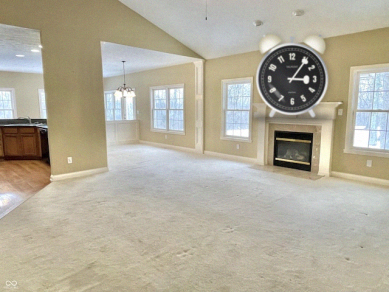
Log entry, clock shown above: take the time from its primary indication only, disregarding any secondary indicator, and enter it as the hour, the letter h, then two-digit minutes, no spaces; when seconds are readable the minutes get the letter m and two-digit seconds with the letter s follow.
3h06
